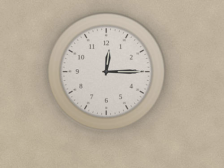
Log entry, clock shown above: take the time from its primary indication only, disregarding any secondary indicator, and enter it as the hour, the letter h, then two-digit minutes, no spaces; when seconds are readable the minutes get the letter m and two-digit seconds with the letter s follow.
12h15
